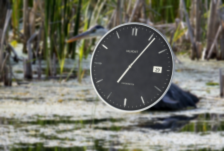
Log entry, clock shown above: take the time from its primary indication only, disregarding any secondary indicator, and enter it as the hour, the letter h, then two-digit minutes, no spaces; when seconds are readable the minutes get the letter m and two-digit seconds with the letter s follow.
7h06
